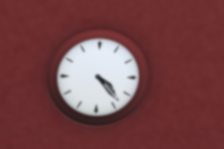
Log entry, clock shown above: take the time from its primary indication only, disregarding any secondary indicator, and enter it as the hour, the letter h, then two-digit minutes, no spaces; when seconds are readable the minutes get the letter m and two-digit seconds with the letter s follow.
4h23
